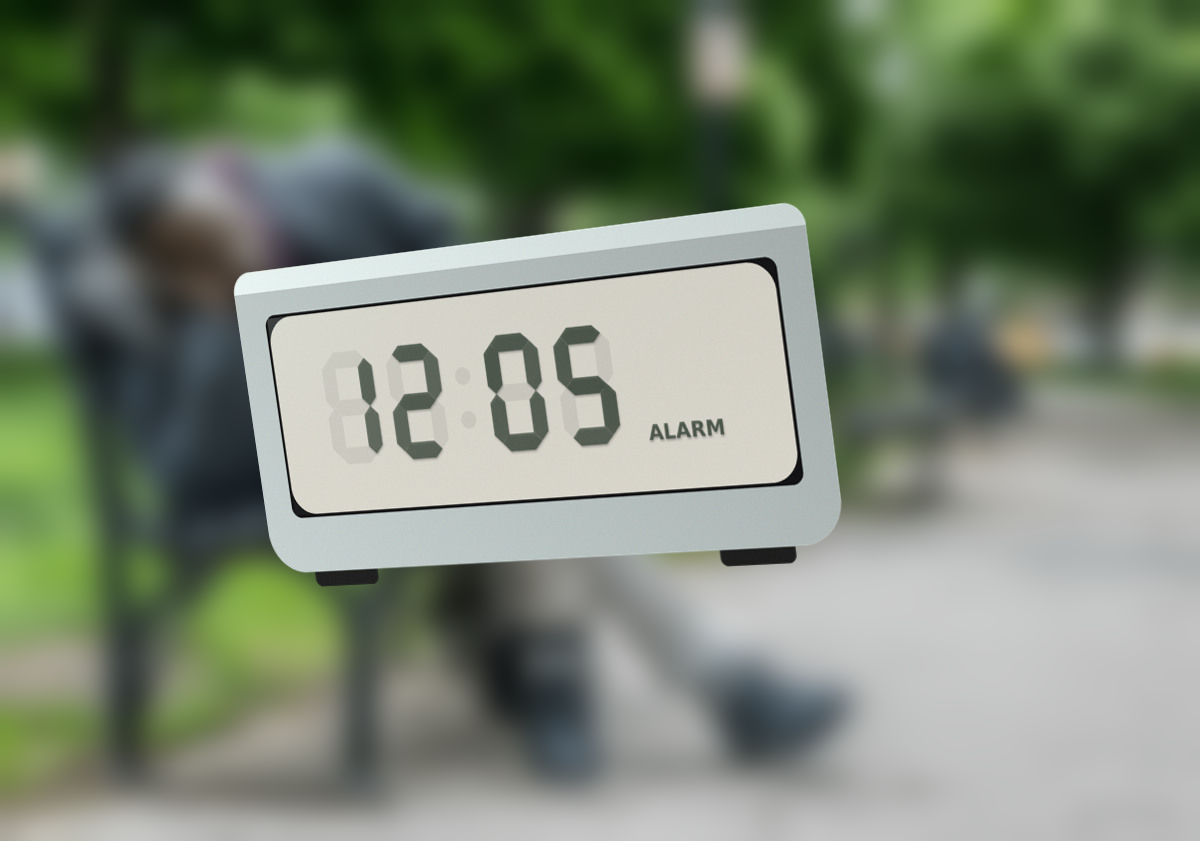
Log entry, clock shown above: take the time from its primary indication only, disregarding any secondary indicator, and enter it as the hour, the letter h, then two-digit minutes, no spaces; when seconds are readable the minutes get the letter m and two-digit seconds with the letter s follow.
12h05
